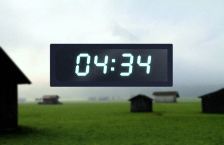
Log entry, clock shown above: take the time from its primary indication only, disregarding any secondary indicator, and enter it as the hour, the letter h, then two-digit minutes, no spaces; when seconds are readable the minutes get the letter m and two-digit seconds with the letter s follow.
4h34
